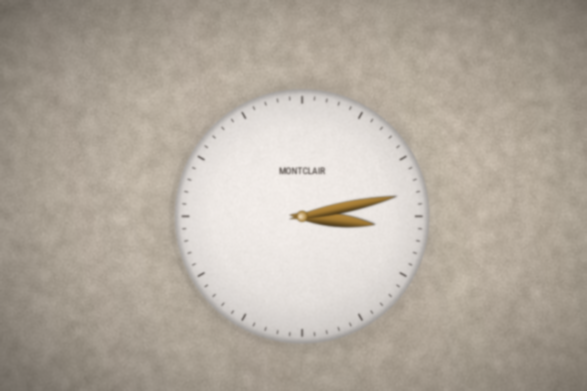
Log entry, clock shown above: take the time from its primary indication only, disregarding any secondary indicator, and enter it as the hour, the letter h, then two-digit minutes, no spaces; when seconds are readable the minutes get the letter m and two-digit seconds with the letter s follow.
3h13
